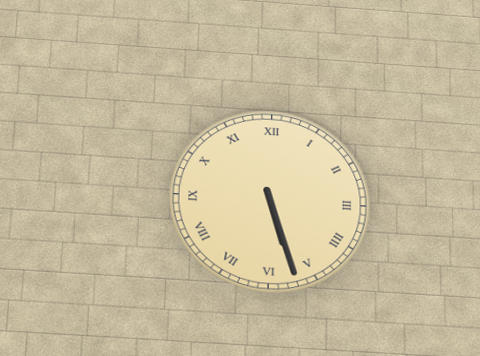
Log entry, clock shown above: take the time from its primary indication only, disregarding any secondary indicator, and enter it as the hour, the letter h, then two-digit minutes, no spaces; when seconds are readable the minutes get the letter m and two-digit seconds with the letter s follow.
5h27
